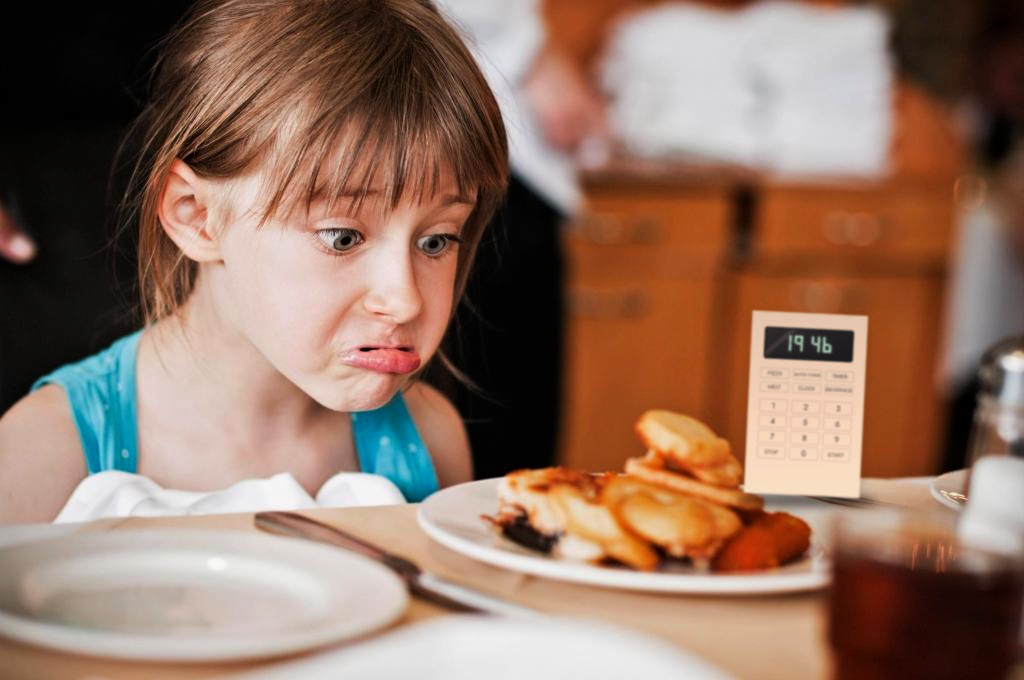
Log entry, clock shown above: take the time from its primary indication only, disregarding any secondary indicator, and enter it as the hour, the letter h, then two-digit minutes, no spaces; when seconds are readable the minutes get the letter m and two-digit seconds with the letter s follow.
19h46
